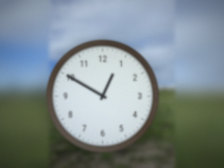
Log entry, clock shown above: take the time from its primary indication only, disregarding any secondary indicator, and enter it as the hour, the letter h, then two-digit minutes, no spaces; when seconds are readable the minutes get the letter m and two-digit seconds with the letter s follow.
12h50
